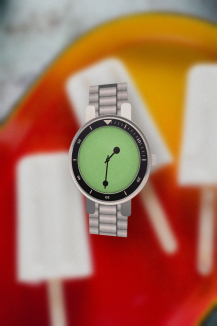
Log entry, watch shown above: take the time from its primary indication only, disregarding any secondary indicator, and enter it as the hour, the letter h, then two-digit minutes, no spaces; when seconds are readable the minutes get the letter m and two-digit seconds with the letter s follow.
1h31
